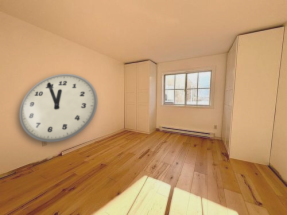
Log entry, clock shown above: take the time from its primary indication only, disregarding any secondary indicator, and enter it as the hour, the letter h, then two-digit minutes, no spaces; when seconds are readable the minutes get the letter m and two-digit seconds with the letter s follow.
11h55
